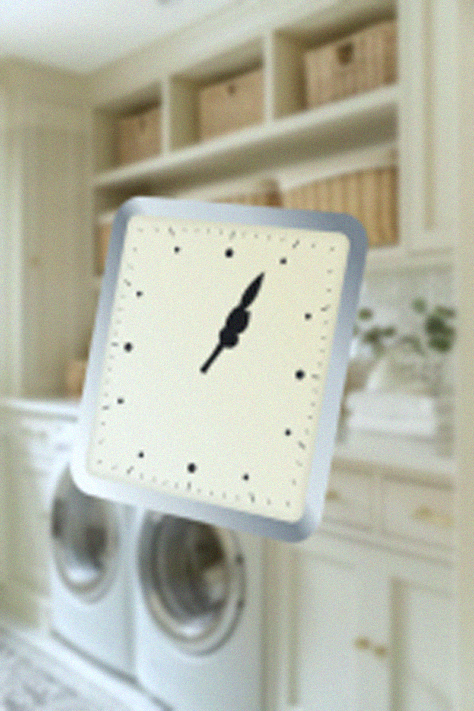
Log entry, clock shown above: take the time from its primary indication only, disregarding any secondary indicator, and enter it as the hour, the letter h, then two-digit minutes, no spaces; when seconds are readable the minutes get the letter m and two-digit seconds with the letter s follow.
1h04
